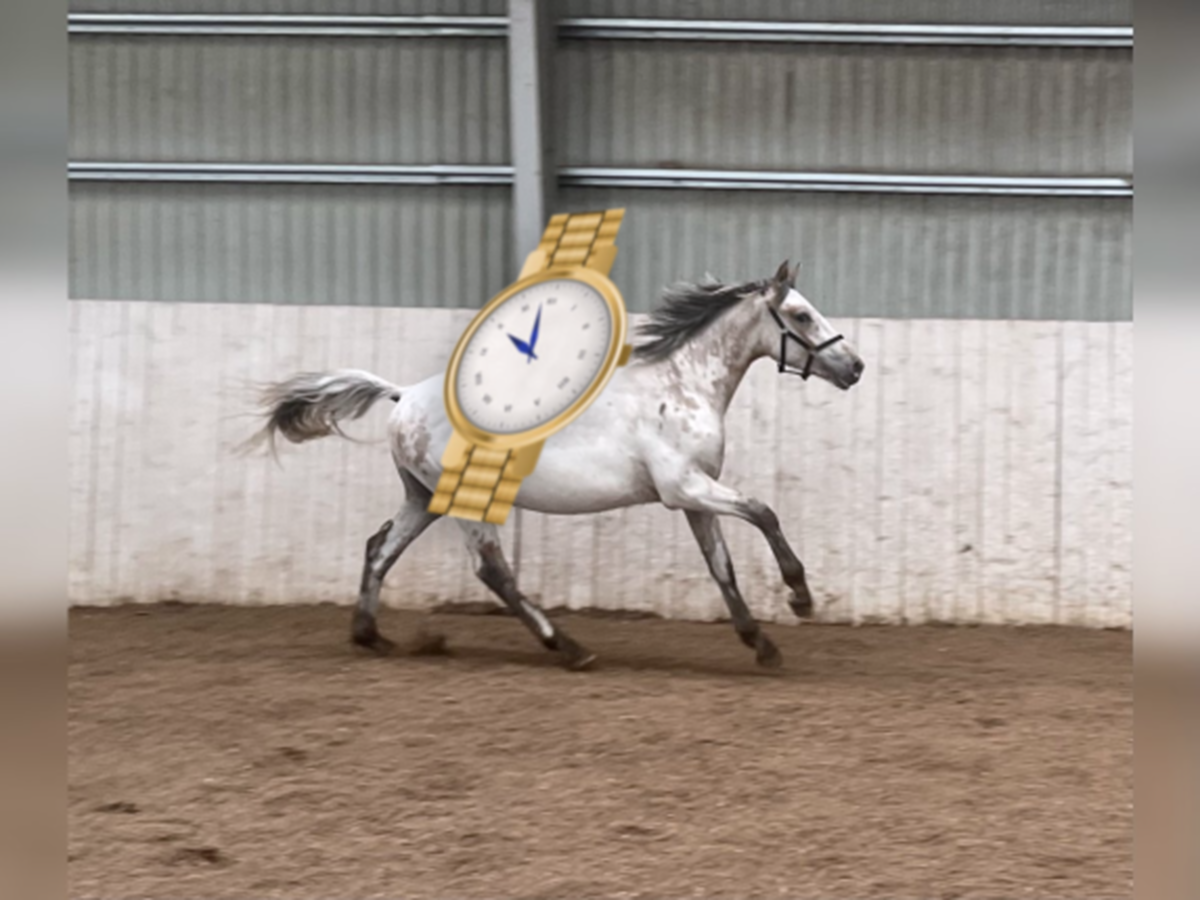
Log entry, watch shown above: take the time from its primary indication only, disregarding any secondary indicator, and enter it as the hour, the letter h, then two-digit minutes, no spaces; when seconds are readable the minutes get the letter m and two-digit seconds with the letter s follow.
9h58
